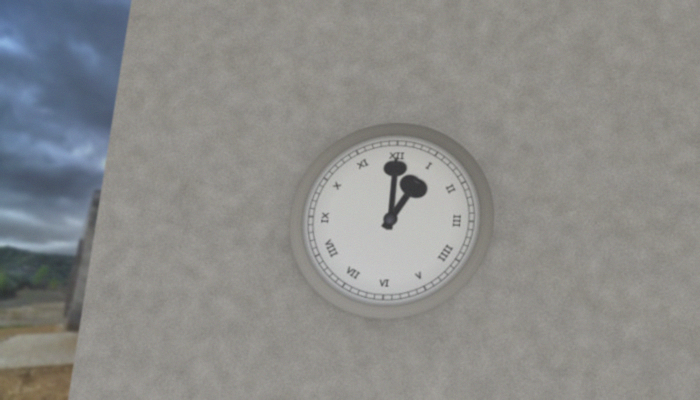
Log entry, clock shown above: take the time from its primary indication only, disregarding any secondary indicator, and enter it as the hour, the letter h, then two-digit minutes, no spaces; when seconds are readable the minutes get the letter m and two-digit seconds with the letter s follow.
1h00
